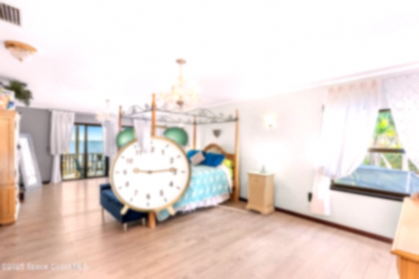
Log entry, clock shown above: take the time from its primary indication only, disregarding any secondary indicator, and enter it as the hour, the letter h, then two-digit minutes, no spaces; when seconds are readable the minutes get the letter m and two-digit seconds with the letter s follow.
9h14
